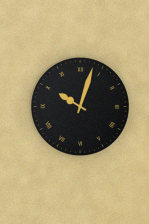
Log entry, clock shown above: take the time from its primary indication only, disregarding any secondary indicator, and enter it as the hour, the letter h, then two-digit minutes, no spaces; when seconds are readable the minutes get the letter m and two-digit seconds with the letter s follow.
10h03
